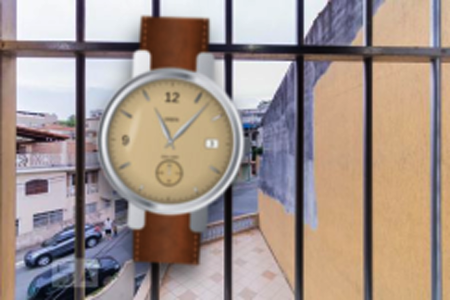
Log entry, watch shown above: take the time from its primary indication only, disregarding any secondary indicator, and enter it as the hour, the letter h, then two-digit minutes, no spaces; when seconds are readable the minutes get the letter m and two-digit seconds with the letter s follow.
11h07
